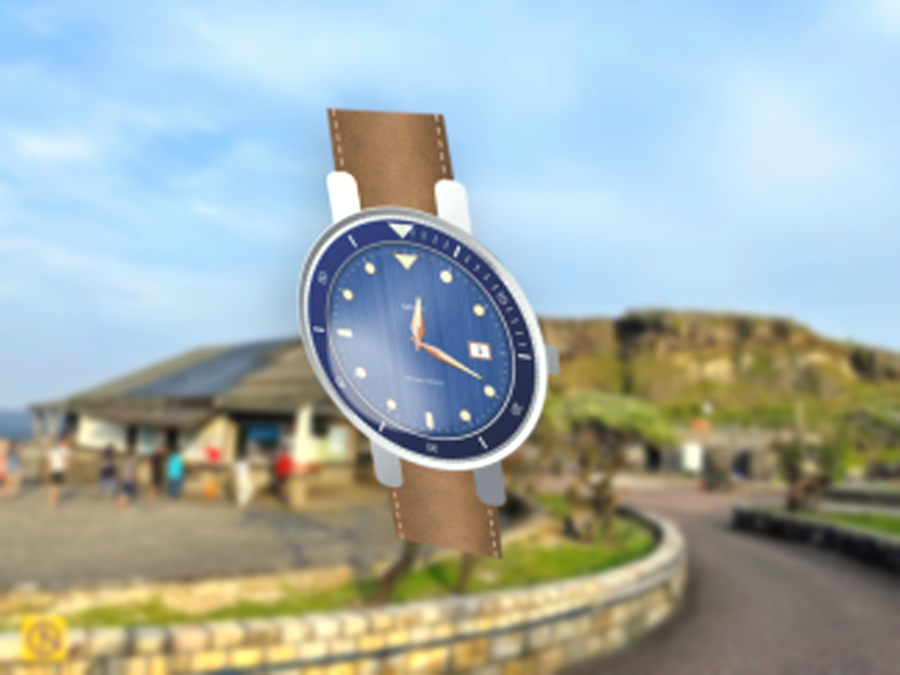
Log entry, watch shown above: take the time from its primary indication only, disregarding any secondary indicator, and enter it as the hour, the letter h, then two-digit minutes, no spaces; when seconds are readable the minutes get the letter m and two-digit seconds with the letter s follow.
12h19
